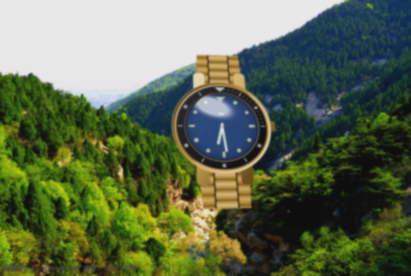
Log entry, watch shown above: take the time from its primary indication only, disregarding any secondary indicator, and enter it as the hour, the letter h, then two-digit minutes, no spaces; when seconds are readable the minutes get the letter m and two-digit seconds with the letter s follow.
6h29
